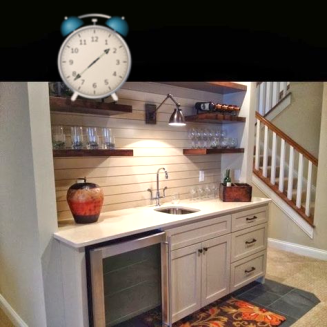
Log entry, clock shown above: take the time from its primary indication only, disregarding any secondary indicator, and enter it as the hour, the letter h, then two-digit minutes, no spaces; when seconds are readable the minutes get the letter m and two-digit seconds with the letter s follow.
1h38
